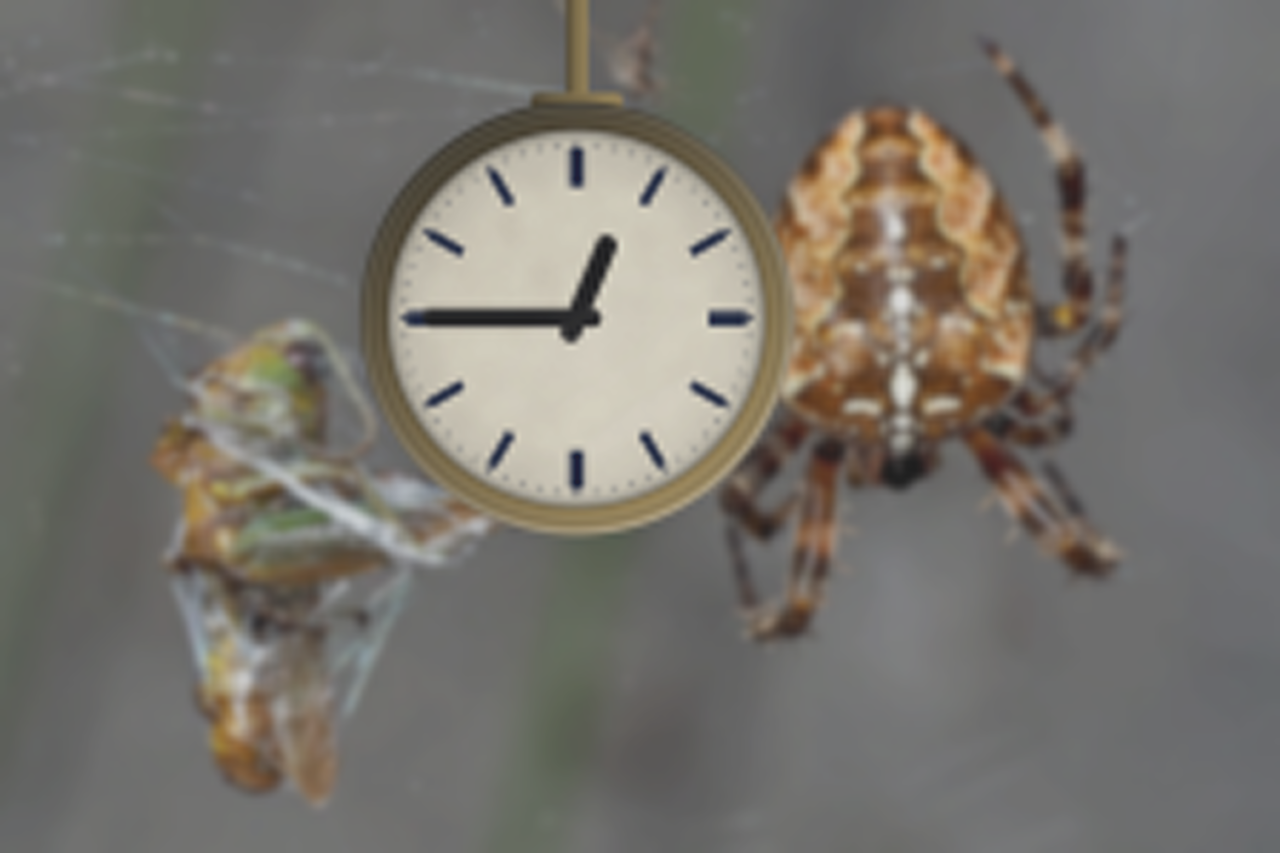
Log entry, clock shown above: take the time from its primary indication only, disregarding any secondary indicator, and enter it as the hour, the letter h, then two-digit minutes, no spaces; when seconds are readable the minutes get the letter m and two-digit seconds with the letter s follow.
12h45
